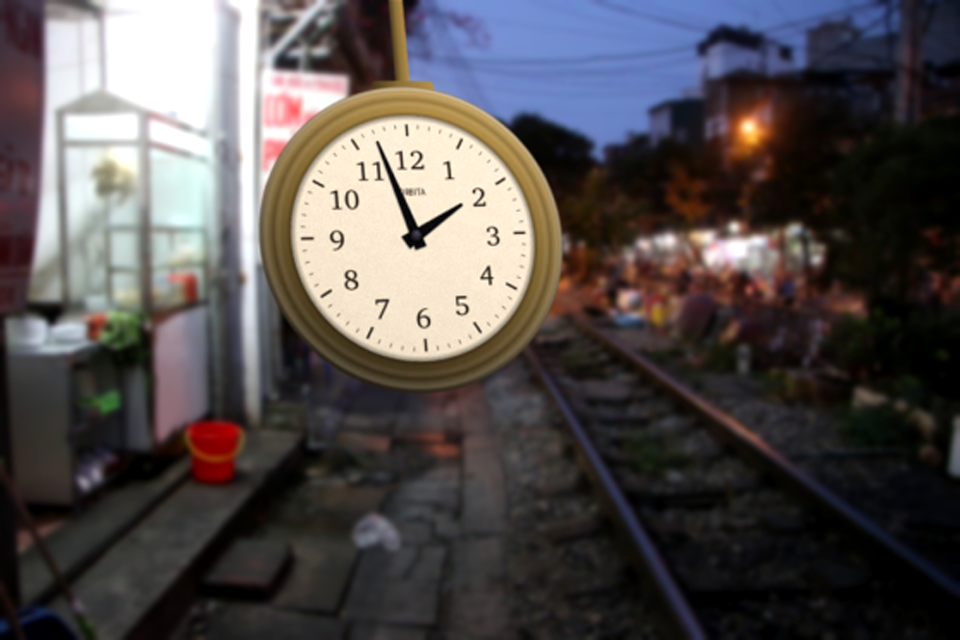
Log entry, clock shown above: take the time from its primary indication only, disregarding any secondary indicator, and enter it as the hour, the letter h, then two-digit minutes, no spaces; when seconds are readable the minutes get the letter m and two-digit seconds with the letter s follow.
1h57
